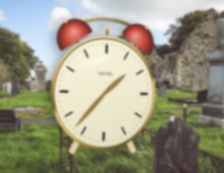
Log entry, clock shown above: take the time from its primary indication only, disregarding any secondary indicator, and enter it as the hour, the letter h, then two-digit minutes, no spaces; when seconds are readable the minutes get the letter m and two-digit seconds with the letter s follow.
1h37
